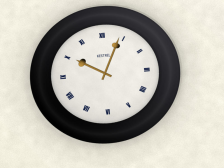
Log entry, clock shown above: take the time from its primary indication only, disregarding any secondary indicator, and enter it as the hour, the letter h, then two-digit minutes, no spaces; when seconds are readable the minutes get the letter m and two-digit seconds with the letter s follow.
10h04
